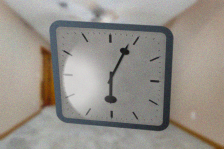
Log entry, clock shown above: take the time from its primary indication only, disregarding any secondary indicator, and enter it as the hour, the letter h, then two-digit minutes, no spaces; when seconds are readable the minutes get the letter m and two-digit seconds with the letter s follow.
6h04
